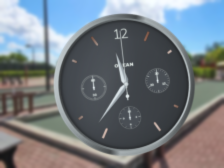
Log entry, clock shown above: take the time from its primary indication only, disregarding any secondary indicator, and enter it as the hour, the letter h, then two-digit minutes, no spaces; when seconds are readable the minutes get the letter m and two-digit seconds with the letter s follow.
11h37
